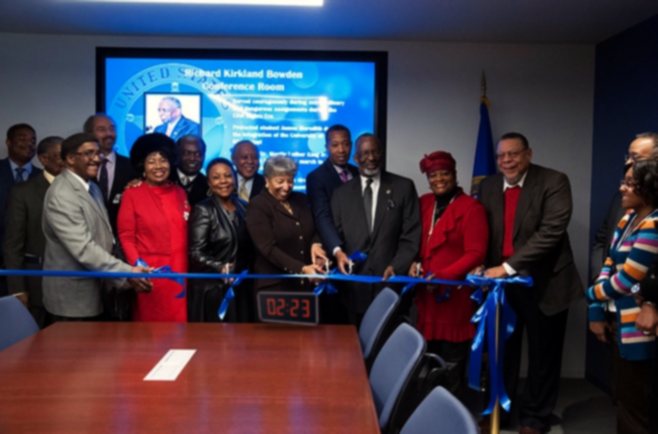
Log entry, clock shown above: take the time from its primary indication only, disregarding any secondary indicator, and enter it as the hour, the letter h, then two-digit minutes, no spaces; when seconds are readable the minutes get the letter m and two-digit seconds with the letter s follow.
2h23
